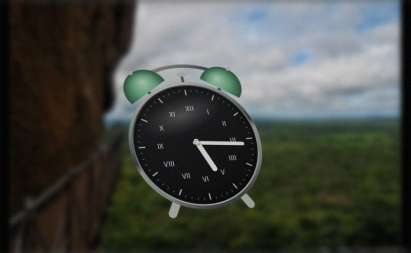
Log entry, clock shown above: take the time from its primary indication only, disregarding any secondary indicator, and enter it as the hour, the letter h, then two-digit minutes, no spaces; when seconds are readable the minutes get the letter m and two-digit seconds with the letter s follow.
5h16
